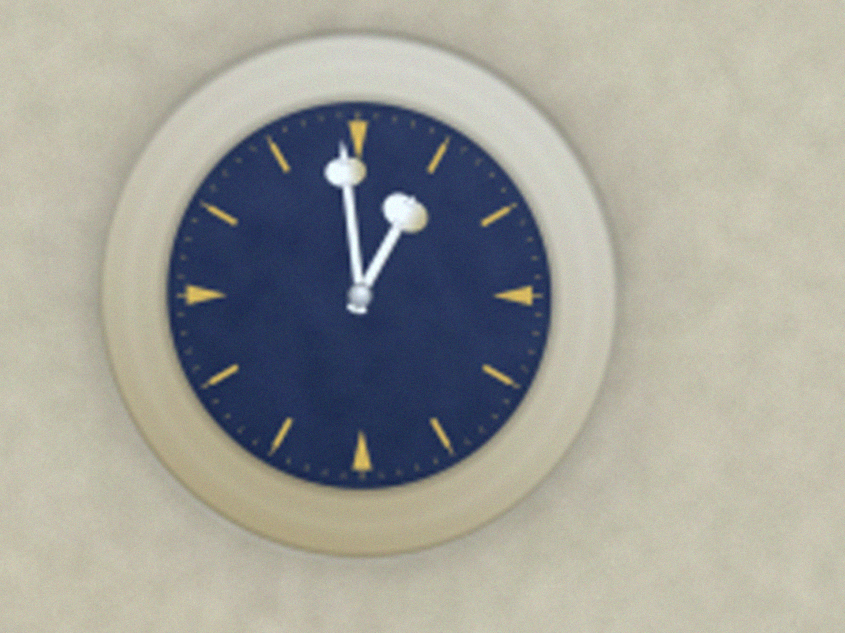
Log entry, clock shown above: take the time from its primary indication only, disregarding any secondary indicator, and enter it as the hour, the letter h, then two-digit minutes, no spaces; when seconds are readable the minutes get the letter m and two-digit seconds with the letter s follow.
12h59
